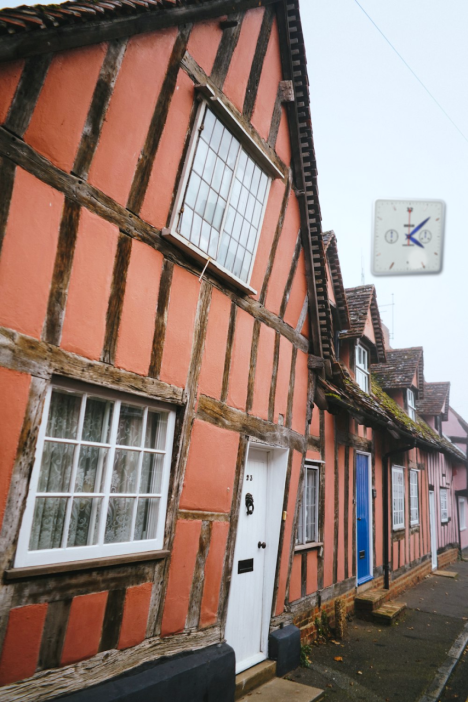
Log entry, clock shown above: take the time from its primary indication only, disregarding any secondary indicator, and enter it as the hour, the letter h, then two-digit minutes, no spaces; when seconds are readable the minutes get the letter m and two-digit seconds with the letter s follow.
4h08
